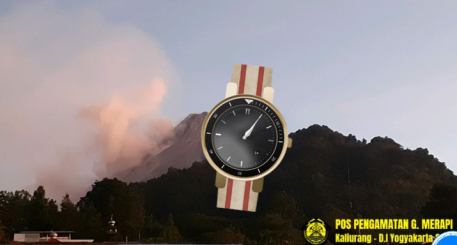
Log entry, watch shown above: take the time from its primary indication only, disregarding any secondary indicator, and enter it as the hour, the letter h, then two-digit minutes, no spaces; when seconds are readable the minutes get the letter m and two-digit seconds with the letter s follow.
1h05
